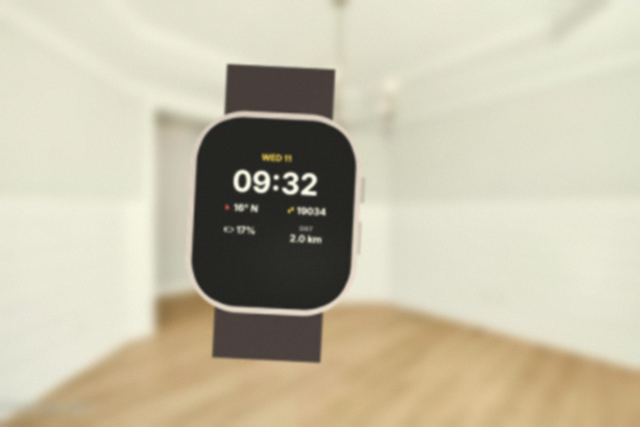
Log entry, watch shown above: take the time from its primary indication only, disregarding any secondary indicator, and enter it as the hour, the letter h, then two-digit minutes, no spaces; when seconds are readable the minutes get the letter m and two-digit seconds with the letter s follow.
9h32
